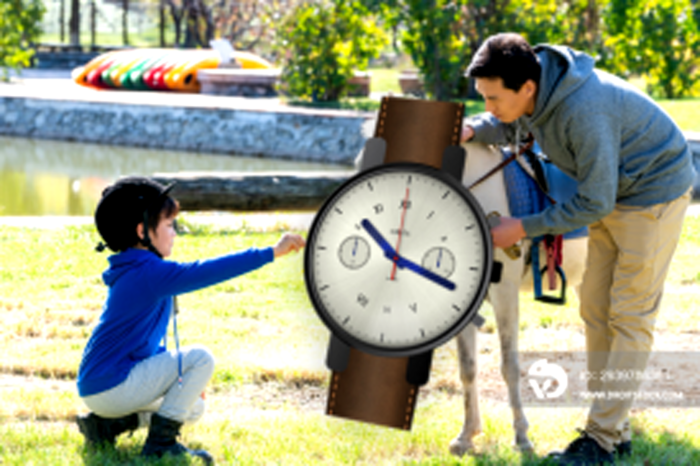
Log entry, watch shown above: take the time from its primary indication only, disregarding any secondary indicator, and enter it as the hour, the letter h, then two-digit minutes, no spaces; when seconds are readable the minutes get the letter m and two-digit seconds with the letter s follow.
10h18
